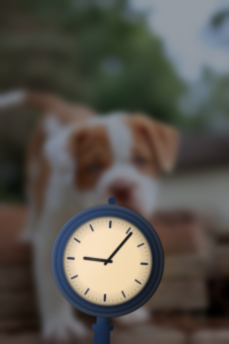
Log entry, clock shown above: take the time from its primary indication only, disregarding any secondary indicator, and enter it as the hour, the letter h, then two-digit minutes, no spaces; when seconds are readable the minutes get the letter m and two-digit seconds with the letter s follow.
9h06
